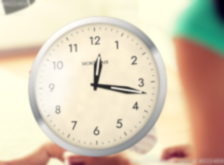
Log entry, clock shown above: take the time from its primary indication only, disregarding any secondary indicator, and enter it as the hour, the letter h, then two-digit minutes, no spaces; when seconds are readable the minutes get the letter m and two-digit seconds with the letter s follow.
12h17
